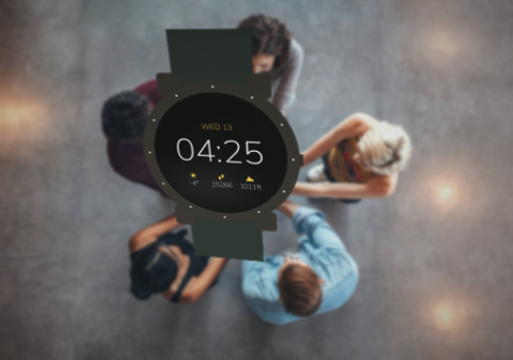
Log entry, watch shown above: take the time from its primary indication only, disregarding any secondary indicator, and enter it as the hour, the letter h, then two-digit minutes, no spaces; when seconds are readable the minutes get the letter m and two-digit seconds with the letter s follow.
4h25
